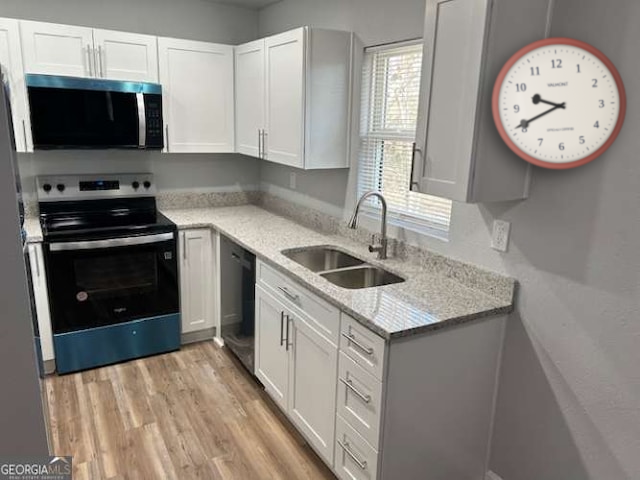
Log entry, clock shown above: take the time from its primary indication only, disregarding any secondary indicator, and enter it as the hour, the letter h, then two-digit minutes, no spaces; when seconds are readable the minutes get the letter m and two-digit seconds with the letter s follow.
9h41
